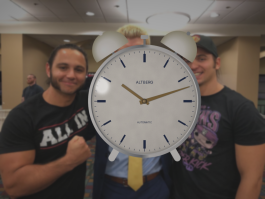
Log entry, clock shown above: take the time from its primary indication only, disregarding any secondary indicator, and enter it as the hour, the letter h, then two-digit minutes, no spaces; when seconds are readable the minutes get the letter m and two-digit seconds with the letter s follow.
10h12
